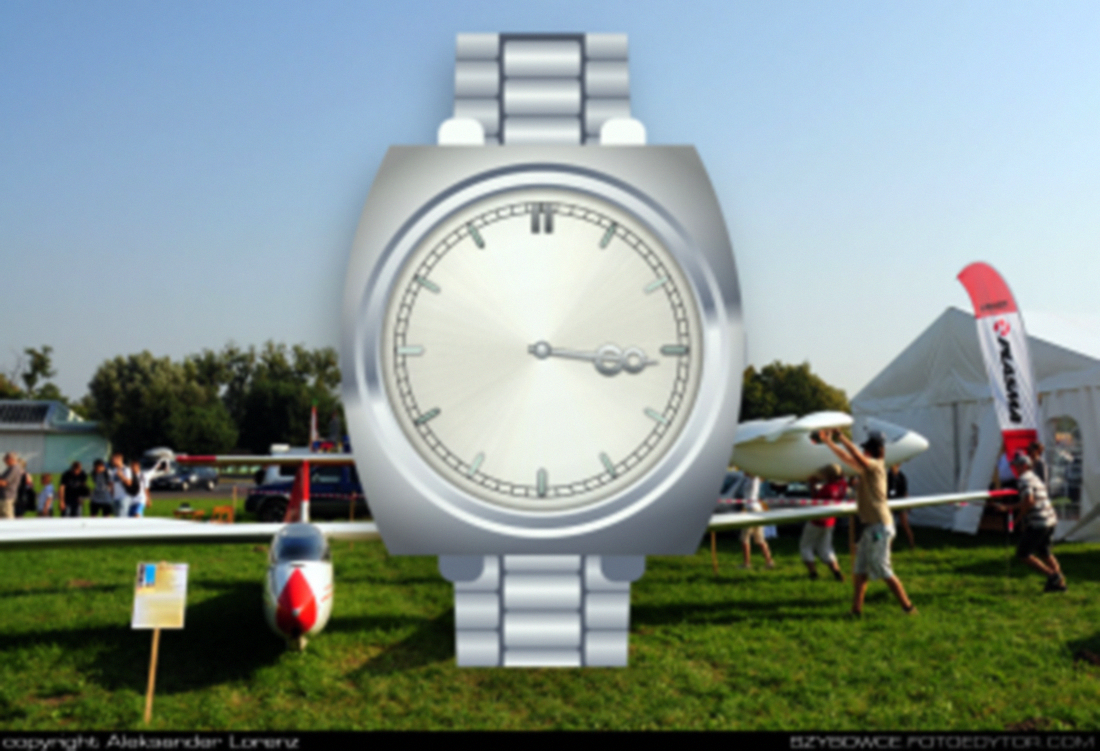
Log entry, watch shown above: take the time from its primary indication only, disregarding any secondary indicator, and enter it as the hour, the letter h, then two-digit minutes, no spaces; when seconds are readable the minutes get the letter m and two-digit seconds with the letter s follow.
3h16
